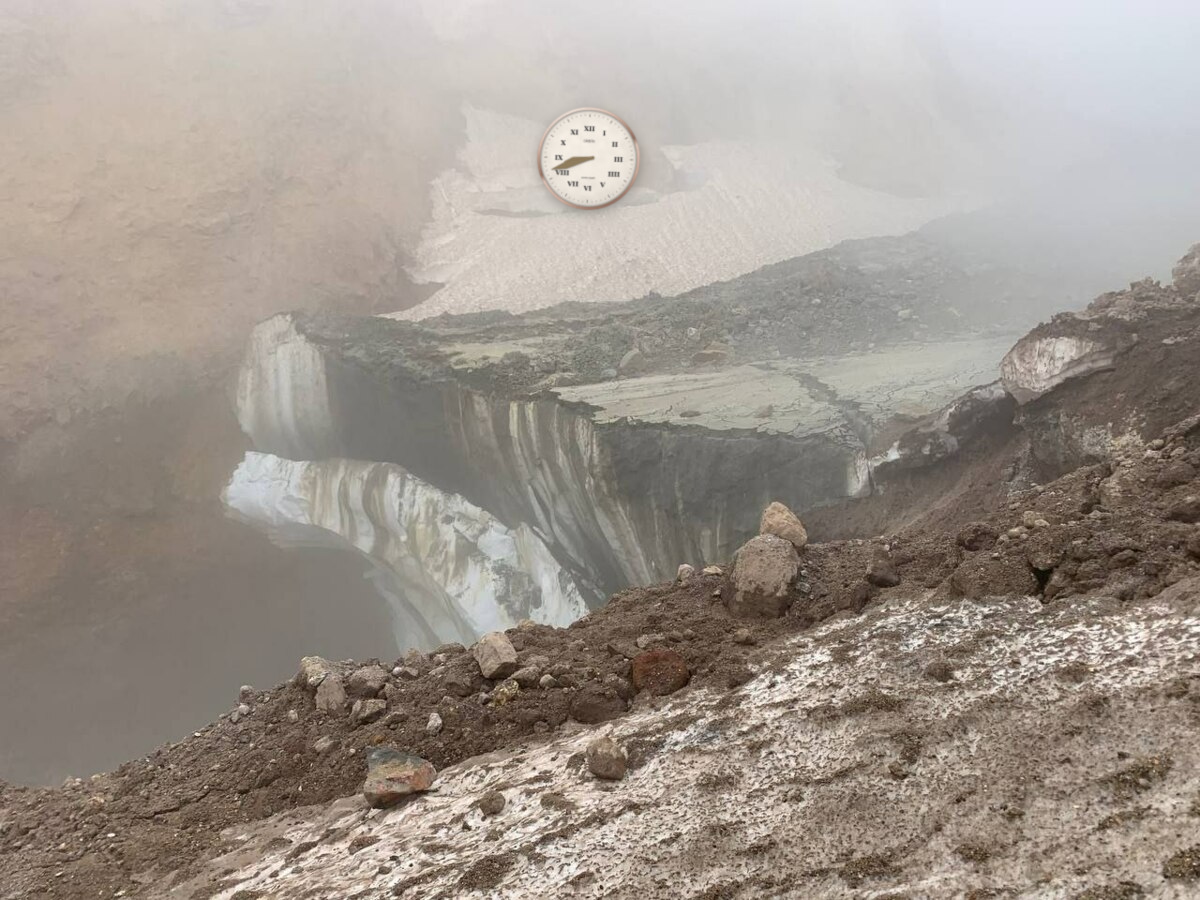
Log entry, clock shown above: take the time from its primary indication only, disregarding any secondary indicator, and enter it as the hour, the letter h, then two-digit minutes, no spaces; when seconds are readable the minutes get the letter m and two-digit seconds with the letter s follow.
8h42
